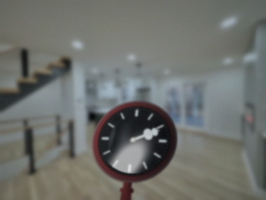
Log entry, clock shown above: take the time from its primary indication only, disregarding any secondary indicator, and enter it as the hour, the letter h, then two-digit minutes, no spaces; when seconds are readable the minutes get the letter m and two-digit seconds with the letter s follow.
2h11
